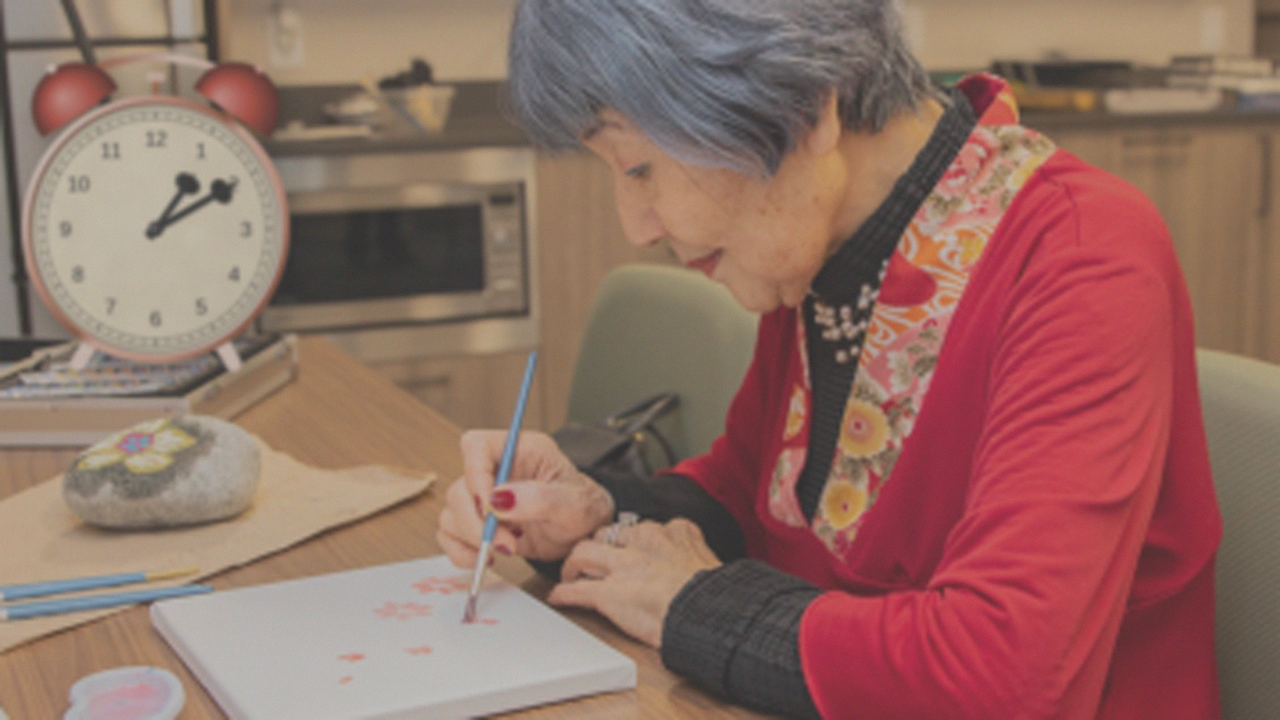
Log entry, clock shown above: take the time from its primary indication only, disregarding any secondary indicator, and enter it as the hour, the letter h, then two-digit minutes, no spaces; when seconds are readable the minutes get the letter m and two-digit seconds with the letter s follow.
1h10
